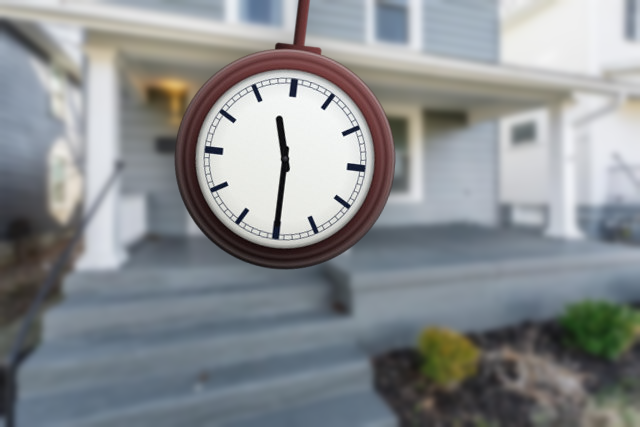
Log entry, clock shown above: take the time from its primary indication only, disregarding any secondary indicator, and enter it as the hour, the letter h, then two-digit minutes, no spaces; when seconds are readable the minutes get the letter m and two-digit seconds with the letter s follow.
11h30
